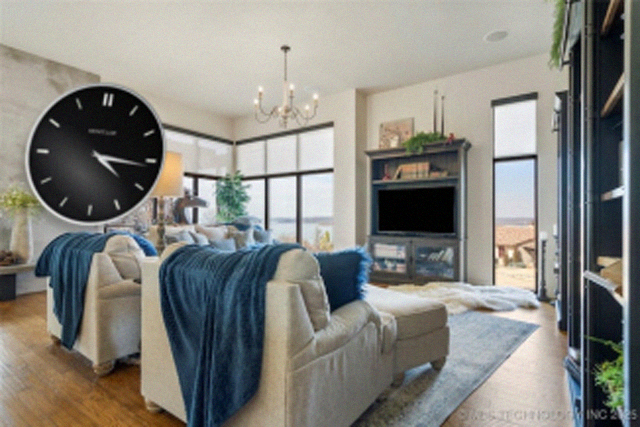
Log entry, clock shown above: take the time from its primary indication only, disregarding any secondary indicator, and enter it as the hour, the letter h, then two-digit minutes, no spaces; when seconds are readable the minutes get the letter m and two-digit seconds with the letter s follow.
4h16
